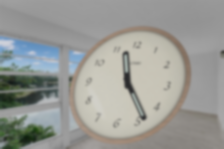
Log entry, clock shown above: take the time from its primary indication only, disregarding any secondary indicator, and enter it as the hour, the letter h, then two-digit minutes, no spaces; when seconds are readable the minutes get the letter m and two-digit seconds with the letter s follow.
11h24
